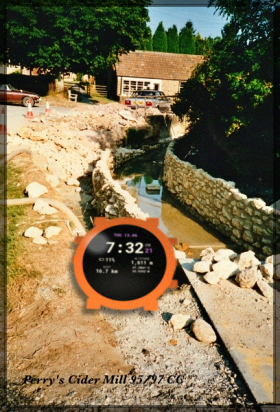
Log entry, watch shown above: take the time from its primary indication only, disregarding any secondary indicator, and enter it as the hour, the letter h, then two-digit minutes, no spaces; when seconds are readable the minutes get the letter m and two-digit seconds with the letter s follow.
7h32
